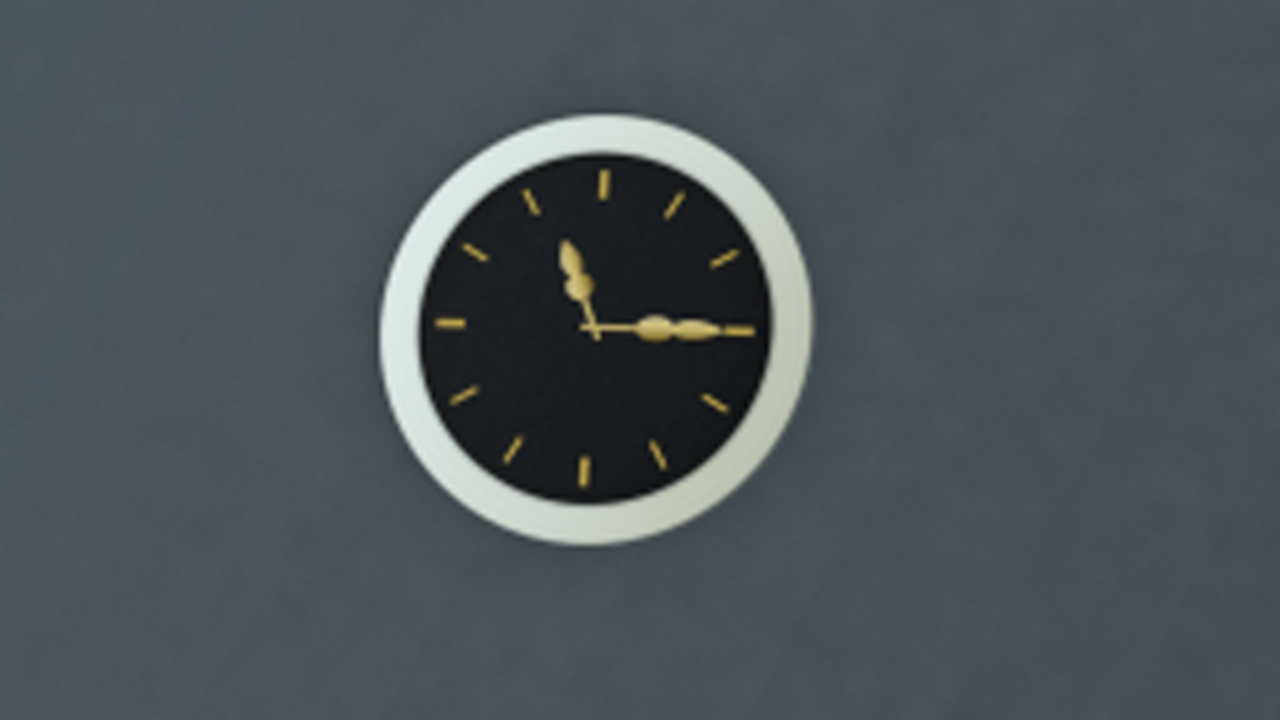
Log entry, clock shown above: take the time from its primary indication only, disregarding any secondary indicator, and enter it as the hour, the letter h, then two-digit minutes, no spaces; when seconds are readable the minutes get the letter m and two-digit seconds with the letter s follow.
11h15
